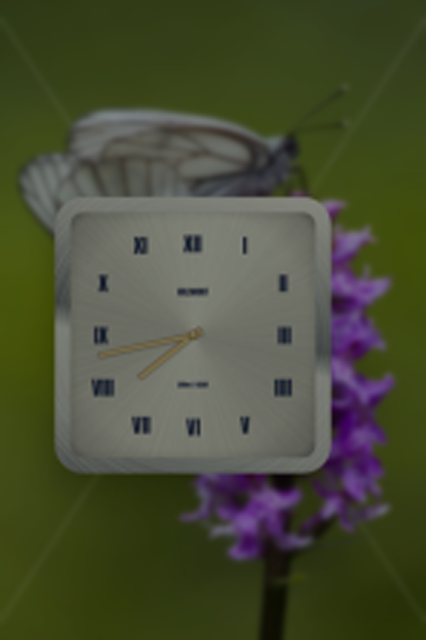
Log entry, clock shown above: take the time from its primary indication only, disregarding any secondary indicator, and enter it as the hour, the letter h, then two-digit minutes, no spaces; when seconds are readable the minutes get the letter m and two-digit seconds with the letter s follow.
7h43
